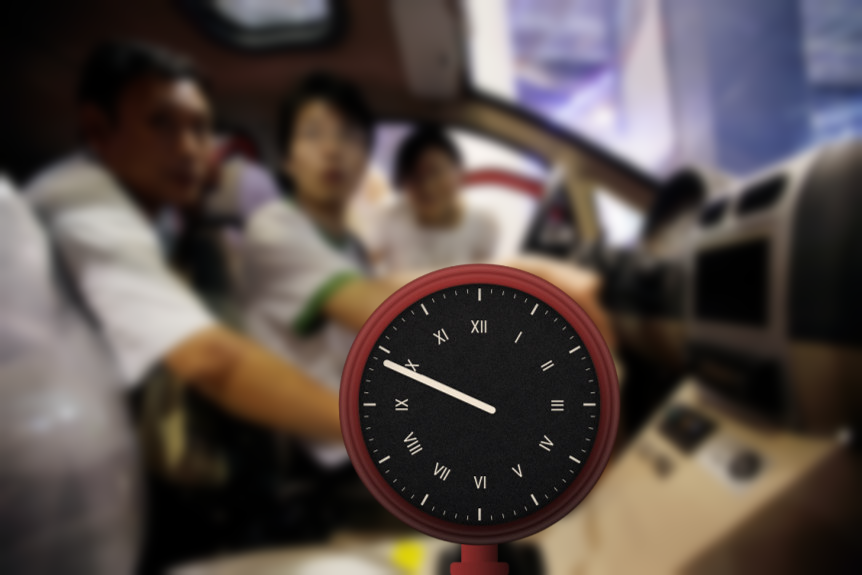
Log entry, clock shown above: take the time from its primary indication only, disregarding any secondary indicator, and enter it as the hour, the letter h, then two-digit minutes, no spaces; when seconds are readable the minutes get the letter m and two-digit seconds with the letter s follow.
9h49
